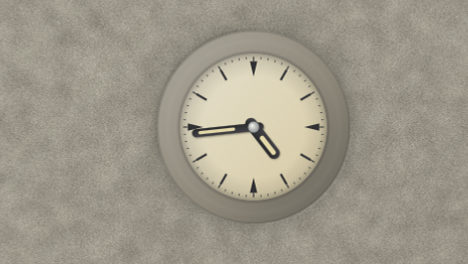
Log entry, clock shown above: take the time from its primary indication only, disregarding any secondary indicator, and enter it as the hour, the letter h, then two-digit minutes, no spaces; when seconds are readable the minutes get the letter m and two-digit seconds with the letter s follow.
4h44
